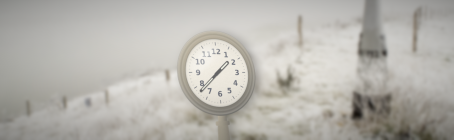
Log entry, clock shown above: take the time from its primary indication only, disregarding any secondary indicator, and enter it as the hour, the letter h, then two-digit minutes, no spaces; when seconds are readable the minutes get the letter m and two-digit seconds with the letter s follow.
1h38
